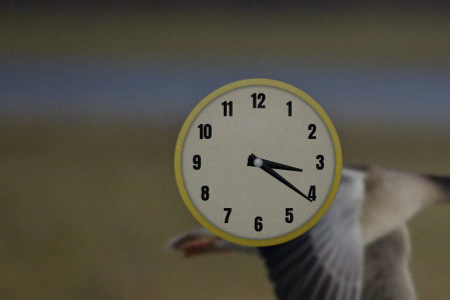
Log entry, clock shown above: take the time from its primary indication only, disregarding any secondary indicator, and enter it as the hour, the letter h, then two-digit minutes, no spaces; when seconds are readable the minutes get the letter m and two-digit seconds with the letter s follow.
3h21
